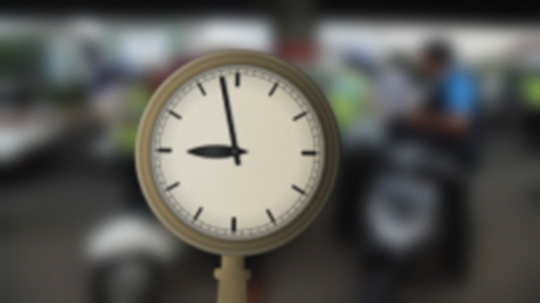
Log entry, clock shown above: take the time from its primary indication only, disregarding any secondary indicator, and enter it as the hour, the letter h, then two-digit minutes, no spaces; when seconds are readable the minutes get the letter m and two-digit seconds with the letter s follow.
8h58
